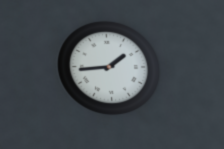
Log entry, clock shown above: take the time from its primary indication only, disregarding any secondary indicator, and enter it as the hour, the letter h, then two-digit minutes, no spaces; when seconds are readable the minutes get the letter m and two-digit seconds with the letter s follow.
1h44
